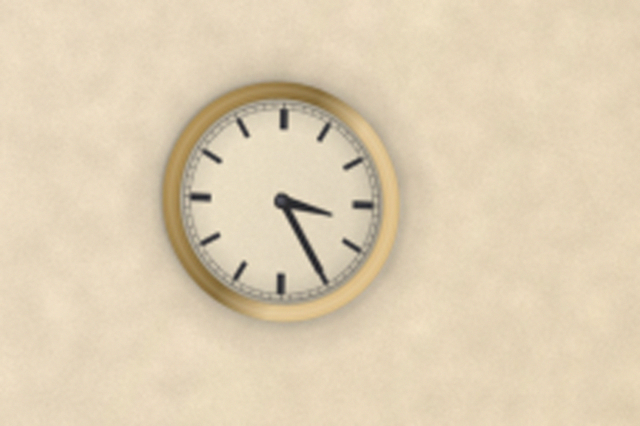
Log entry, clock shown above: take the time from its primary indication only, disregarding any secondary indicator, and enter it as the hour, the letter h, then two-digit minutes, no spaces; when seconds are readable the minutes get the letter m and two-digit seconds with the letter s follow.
3h25
